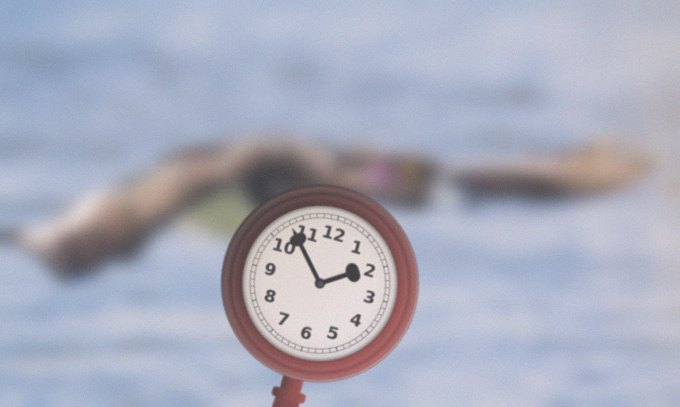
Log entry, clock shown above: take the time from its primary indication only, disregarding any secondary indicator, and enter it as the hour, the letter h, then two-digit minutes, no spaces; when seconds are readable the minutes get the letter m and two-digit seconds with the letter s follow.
1h53
